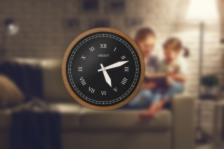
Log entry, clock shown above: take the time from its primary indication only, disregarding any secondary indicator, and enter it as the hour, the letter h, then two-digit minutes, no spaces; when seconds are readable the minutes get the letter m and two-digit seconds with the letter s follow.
5h12
